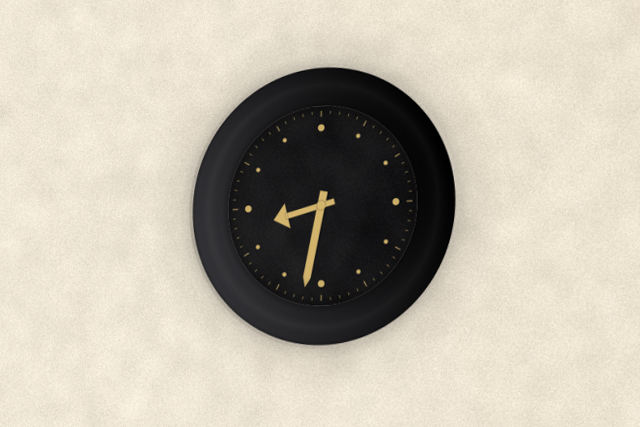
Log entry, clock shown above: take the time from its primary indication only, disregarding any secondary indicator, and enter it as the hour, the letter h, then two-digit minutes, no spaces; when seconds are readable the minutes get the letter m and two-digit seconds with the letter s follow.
8h32
